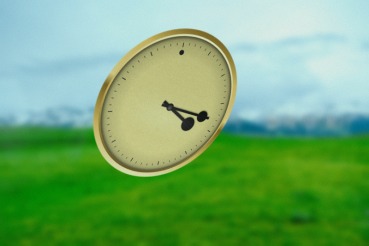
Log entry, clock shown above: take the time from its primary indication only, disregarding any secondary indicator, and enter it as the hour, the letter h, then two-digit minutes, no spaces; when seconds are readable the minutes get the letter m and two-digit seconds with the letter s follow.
4h18
